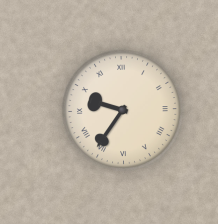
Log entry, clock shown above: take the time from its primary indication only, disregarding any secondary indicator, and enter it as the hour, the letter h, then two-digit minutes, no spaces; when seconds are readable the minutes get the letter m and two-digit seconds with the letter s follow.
9h36
